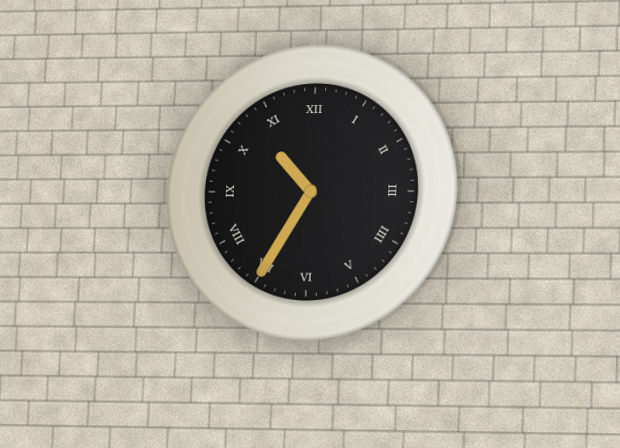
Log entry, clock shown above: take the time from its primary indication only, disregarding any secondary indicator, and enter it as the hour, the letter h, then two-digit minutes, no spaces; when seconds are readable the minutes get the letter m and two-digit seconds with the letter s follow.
10h35
